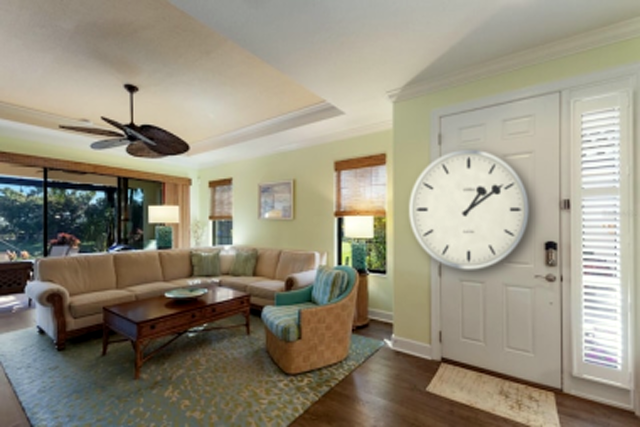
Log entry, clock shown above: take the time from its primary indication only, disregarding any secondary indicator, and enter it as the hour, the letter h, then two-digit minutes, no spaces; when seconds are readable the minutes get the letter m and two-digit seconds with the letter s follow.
1h09
